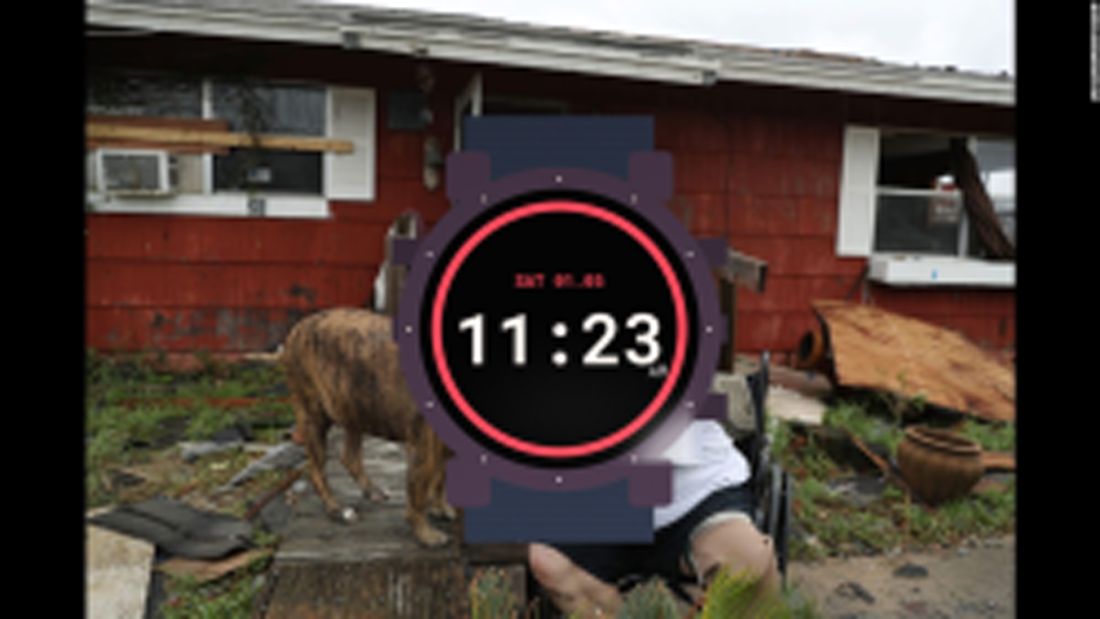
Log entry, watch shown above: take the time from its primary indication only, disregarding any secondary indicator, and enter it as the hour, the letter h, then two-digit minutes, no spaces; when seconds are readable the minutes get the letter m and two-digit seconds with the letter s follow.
11h23
